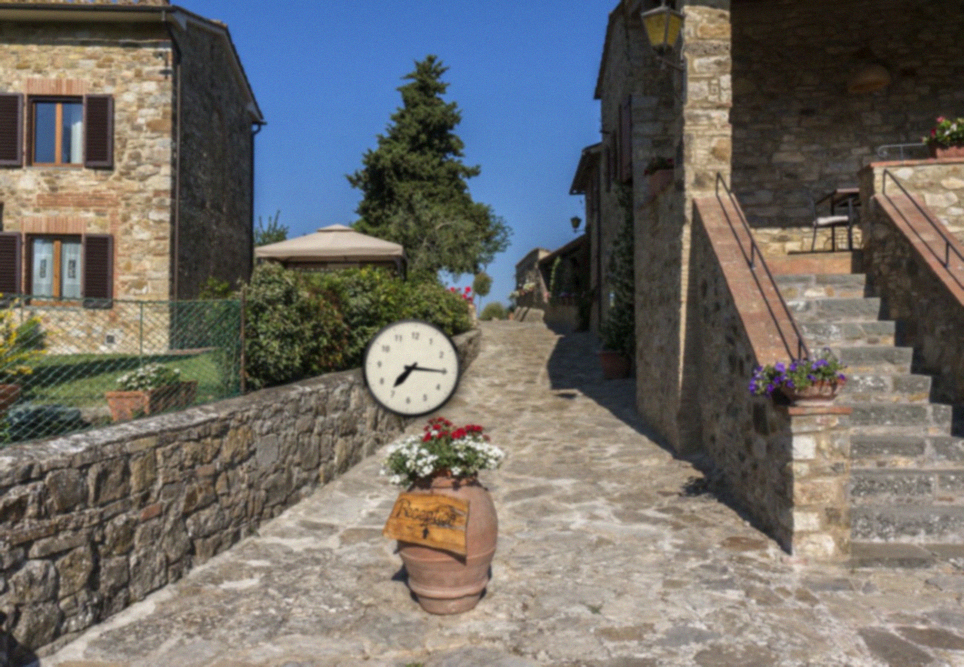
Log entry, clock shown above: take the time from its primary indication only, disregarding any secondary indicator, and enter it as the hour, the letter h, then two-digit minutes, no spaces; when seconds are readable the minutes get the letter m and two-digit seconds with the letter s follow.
7h15
